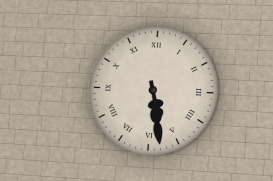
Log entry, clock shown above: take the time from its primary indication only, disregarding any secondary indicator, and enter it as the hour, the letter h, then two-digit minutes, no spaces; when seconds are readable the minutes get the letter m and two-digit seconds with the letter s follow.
5h28
